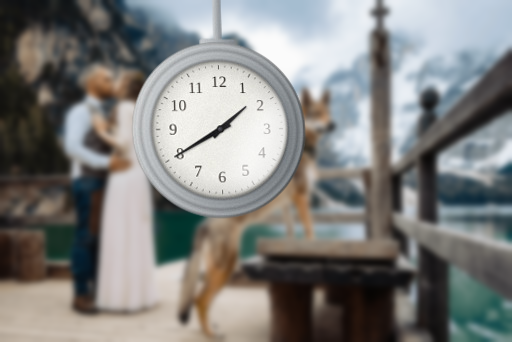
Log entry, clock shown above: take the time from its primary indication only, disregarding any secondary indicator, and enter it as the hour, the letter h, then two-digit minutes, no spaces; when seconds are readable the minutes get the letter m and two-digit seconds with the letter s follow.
1h40
